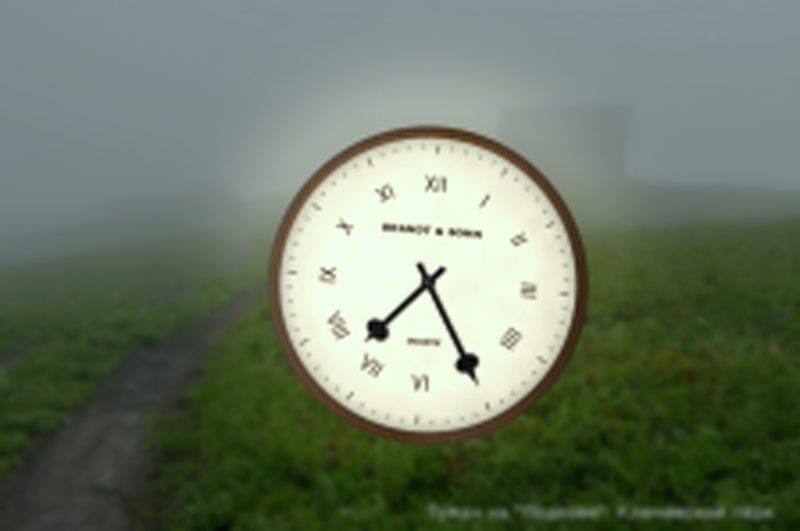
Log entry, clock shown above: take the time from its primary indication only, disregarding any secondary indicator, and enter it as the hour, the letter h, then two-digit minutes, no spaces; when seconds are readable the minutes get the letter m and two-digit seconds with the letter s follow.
7h25
